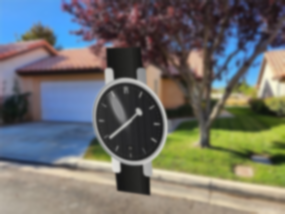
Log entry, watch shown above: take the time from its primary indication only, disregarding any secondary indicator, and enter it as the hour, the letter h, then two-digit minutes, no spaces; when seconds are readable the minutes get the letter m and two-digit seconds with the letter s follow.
1h39
